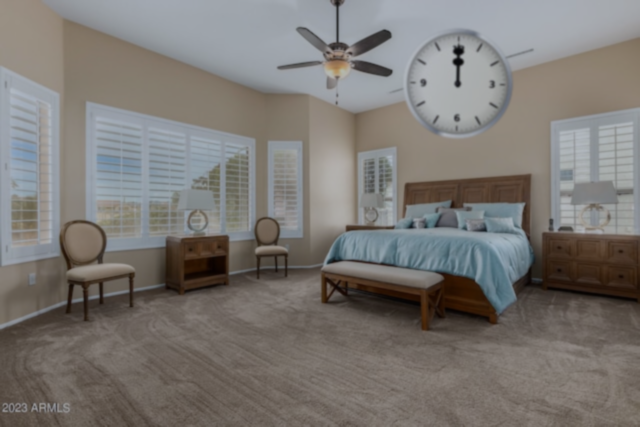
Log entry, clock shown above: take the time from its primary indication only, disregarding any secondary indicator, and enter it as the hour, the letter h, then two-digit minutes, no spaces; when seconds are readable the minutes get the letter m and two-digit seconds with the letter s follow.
12h00
